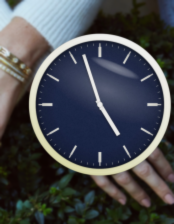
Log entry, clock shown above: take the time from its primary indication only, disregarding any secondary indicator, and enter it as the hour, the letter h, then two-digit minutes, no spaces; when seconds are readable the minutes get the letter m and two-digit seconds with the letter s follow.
4h57
